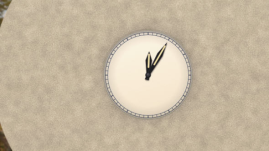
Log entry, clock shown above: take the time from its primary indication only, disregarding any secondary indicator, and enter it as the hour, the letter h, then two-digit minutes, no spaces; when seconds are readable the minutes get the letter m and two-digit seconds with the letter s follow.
12h05
